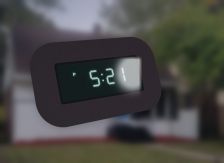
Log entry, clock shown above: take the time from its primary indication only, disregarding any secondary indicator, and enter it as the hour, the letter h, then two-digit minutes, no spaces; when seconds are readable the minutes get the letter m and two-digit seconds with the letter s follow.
5h21
